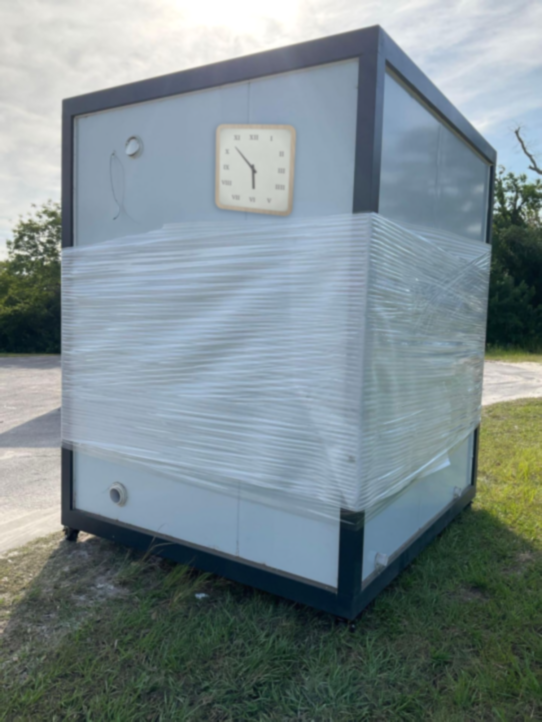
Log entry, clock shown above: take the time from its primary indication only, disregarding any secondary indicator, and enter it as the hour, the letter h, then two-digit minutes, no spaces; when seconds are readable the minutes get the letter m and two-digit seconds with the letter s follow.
5h53
